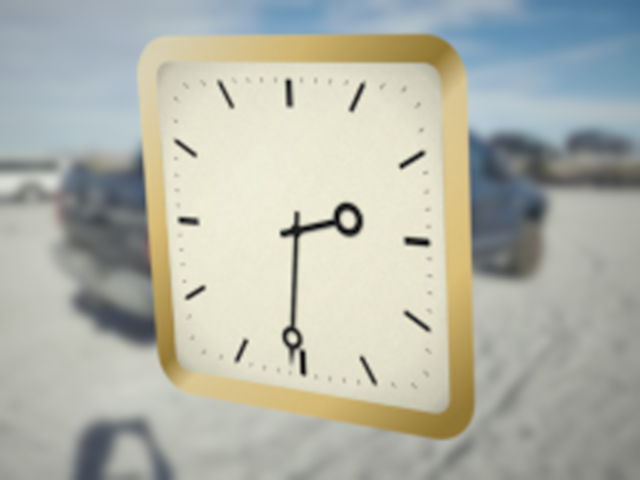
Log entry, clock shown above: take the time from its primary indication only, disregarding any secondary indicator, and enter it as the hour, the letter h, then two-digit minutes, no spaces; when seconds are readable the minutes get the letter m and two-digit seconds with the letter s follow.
2h31
